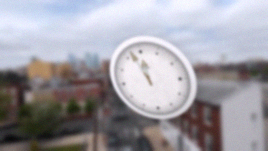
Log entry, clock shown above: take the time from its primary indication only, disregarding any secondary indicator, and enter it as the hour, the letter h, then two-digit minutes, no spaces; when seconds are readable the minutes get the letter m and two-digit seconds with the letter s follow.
11h57
